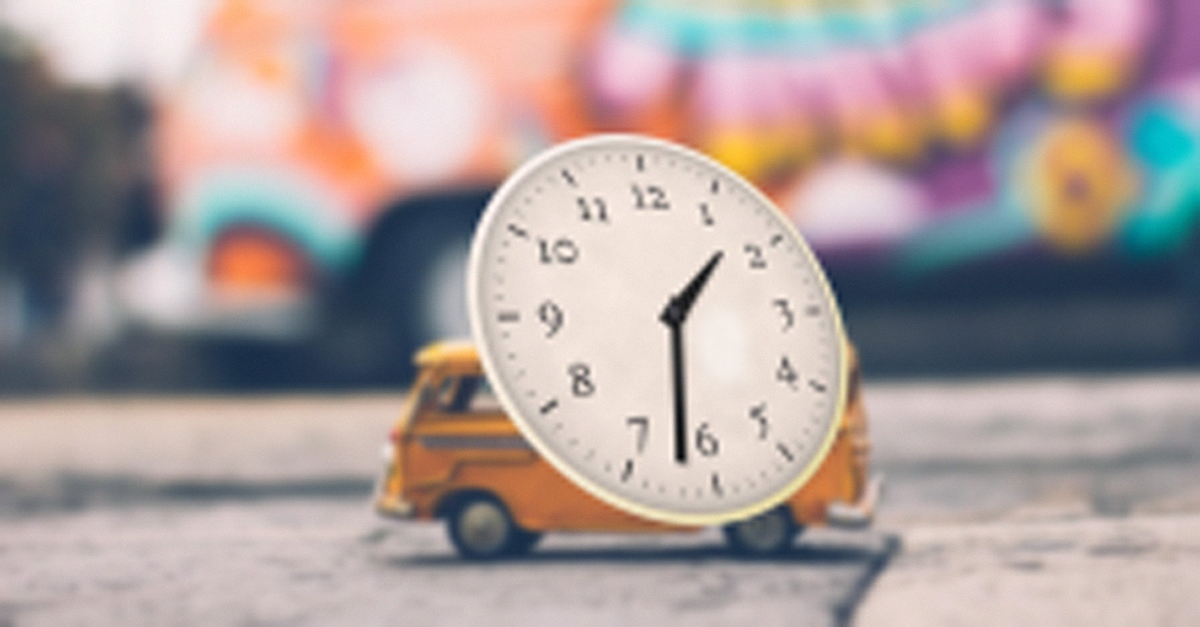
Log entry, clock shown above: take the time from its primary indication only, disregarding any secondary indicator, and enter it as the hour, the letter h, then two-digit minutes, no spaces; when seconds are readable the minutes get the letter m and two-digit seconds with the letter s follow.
1h32
